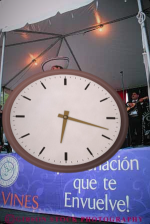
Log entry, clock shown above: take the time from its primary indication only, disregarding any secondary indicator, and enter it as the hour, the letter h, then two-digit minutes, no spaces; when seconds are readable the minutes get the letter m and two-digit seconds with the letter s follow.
6h18
